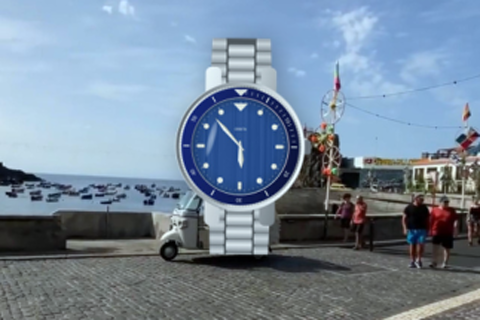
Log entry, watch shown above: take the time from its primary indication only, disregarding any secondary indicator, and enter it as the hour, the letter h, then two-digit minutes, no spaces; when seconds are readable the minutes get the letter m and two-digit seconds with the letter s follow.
5h53
